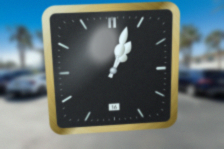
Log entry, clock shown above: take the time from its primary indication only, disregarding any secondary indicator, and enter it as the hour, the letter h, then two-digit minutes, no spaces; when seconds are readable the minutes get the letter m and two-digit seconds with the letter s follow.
1h03
